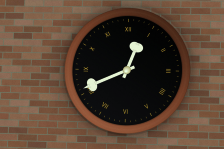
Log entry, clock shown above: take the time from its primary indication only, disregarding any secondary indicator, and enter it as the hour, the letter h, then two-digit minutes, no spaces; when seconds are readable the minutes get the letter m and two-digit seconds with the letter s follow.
12h41
